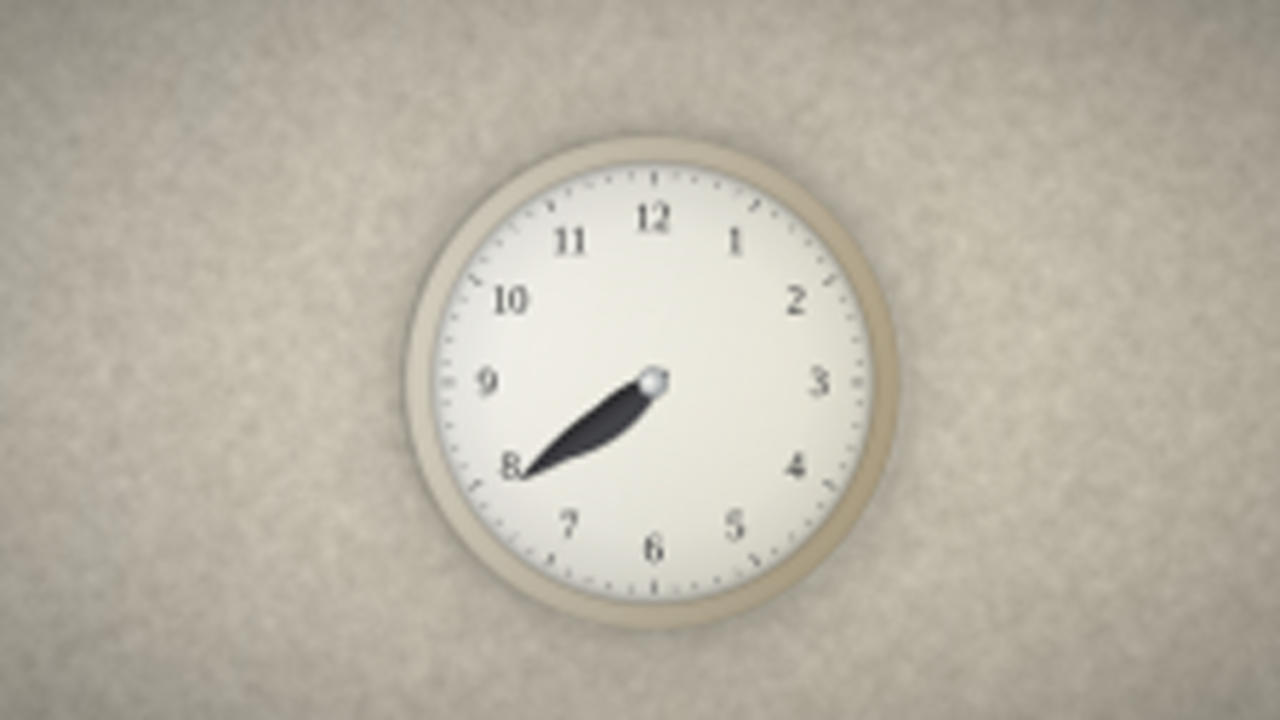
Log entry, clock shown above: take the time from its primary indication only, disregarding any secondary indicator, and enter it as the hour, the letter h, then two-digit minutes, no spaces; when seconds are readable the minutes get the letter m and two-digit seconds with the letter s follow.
7h39
